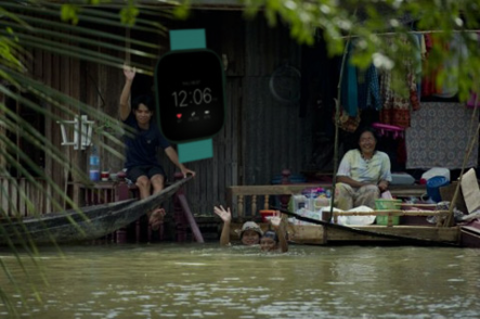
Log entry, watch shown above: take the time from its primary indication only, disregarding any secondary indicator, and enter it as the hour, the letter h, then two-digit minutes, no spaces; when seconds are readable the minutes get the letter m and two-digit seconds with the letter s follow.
12h06
